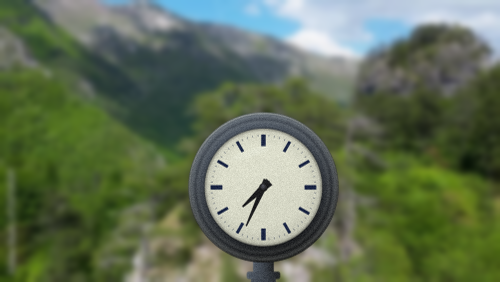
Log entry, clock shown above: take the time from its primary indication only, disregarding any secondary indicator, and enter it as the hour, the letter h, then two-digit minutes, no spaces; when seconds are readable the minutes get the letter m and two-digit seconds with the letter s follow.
7h34
